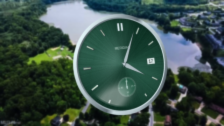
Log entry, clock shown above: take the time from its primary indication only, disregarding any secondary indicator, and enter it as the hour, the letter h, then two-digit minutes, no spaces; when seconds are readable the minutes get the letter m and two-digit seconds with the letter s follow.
4h04
